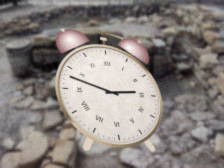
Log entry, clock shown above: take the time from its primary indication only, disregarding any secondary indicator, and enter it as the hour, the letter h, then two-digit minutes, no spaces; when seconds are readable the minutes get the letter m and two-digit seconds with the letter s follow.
2h48
